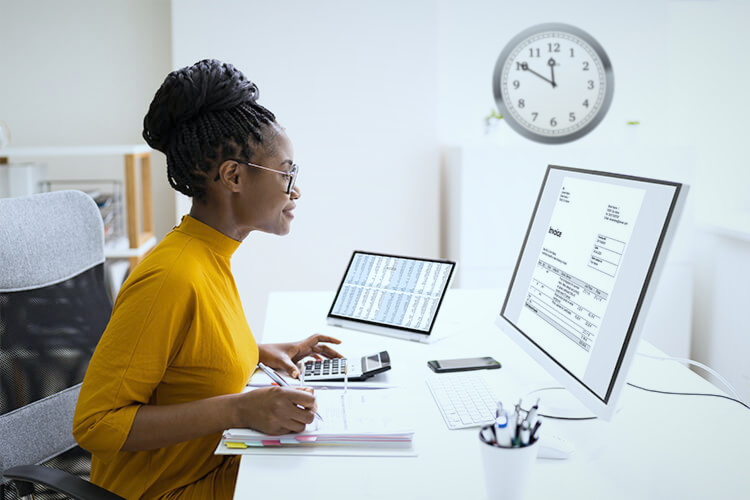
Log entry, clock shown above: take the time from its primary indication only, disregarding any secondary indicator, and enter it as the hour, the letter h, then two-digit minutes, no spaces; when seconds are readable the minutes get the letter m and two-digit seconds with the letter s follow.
11h50
